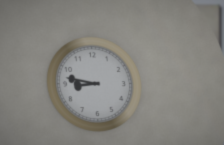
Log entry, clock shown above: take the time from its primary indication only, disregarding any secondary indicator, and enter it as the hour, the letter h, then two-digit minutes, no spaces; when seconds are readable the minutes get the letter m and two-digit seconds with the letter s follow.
8h47
